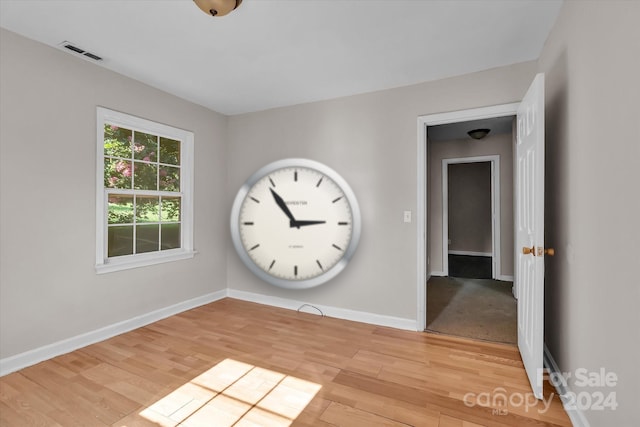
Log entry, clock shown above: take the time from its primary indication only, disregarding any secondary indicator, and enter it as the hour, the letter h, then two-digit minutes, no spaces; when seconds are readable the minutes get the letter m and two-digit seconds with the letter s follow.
2h54
